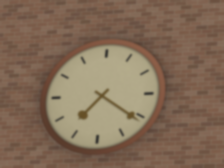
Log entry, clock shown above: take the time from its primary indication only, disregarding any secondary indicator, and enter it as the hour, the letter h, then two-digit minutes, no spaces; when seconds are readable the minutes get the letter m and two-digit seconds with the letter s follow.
7h21
